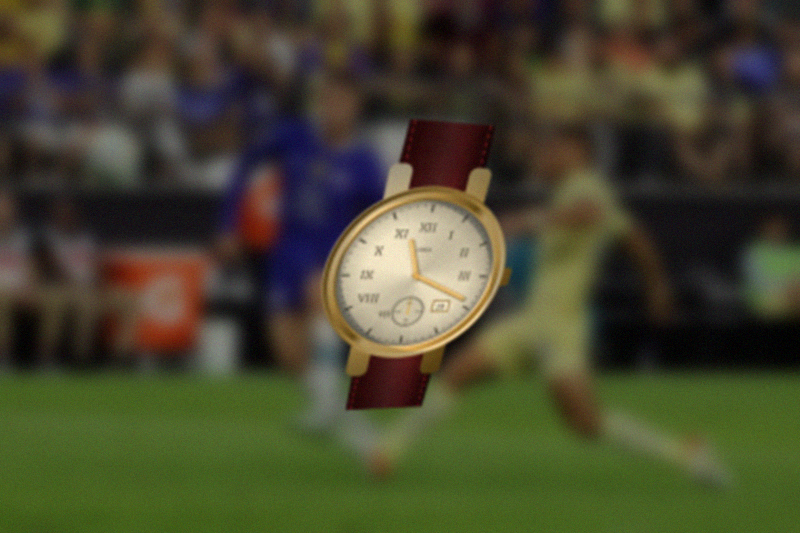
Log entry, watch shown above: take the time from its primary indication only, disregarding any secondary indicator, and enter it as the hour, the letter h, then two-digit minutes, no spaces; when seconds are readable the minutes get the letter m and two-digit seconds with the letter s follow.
11h19
